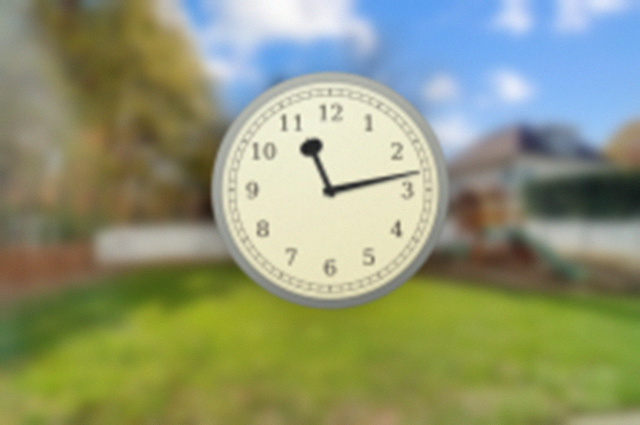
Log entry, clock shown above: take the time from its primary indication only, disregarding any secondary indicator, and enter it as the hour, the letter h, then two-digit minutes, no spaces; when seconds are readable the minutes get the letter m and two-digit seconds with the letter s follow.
11h13
